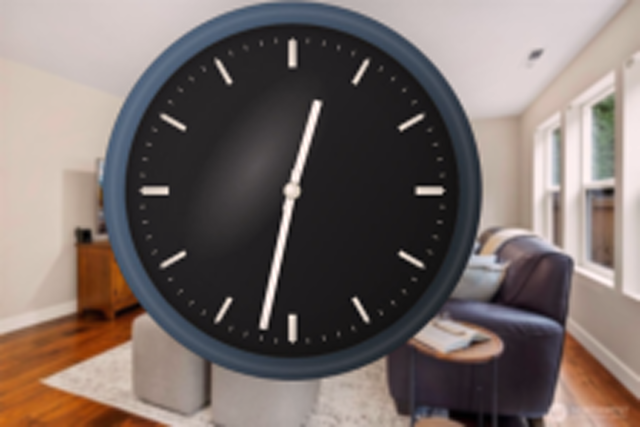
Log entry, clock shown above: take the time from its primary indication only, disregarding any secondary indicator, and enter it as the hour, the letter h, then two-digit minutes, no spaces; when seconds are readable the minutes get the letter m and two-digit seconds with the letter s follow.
12h32
